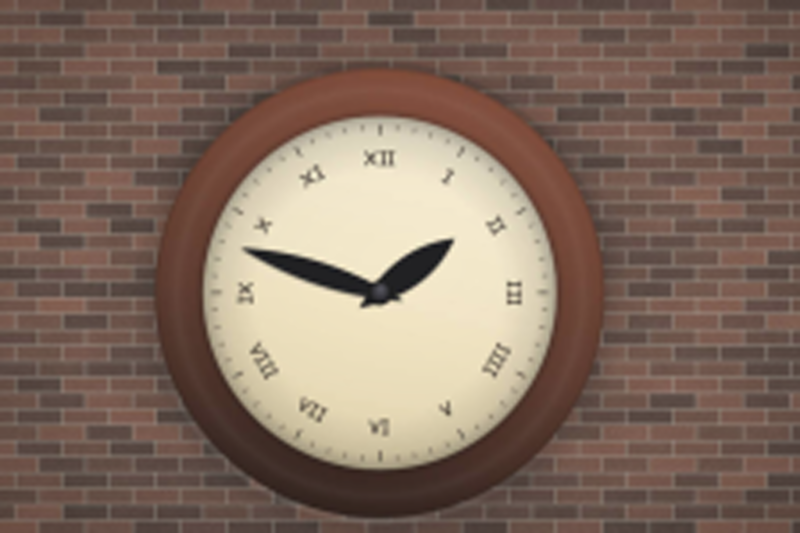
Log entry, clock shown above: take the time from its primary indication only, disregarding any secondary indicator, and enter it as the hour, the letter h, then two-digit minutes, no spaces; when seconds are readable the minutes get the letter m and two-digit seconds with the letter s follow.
1h48
